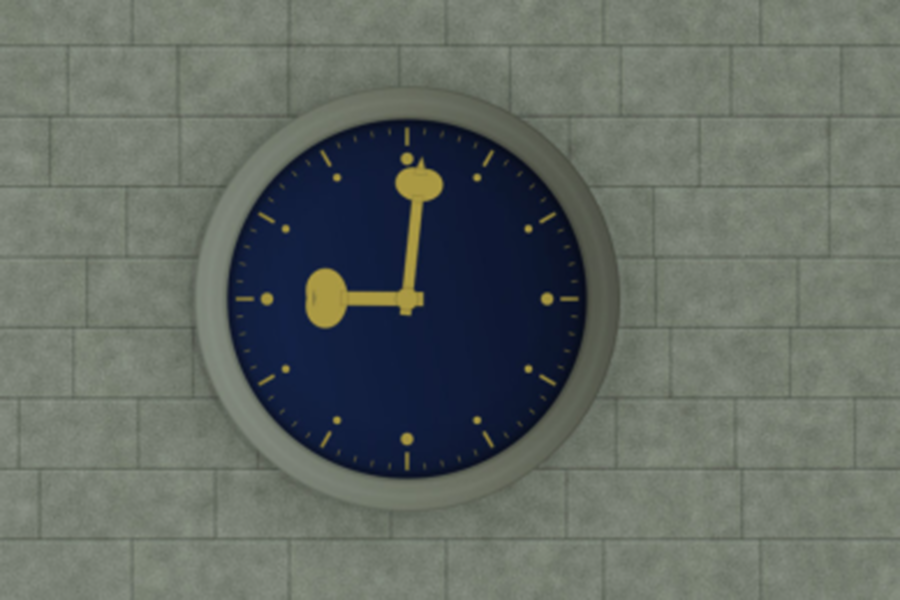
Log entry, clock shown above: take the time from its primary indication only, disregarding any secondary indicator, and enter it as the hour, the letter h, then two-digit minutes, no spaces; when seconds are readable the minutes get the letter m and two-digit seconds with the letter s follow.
9h01
